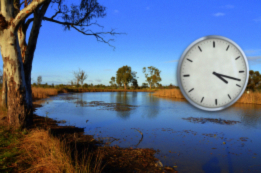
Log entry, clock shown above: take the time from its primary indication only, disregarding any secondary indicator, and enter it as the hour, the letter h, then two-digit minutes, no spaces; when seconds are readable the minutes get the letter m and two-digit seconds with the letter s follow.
4h18
